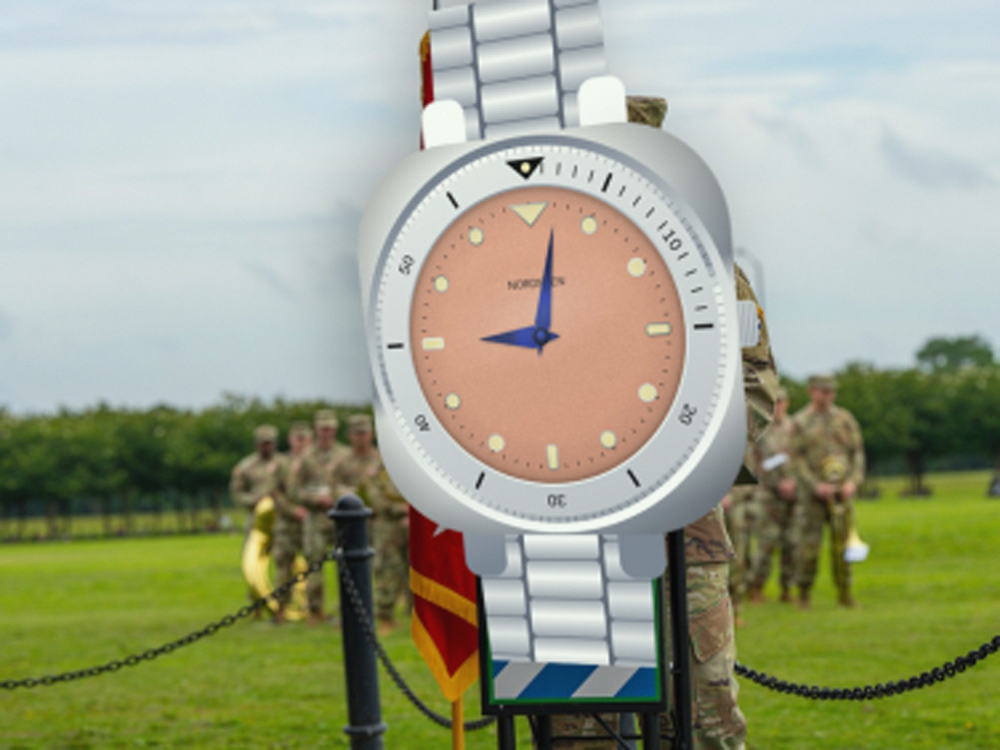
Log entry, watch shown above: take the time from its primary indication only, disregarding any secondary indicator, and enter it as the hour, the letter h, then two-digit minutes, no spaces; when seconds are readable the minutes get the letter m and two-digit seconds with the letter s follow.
9h02
